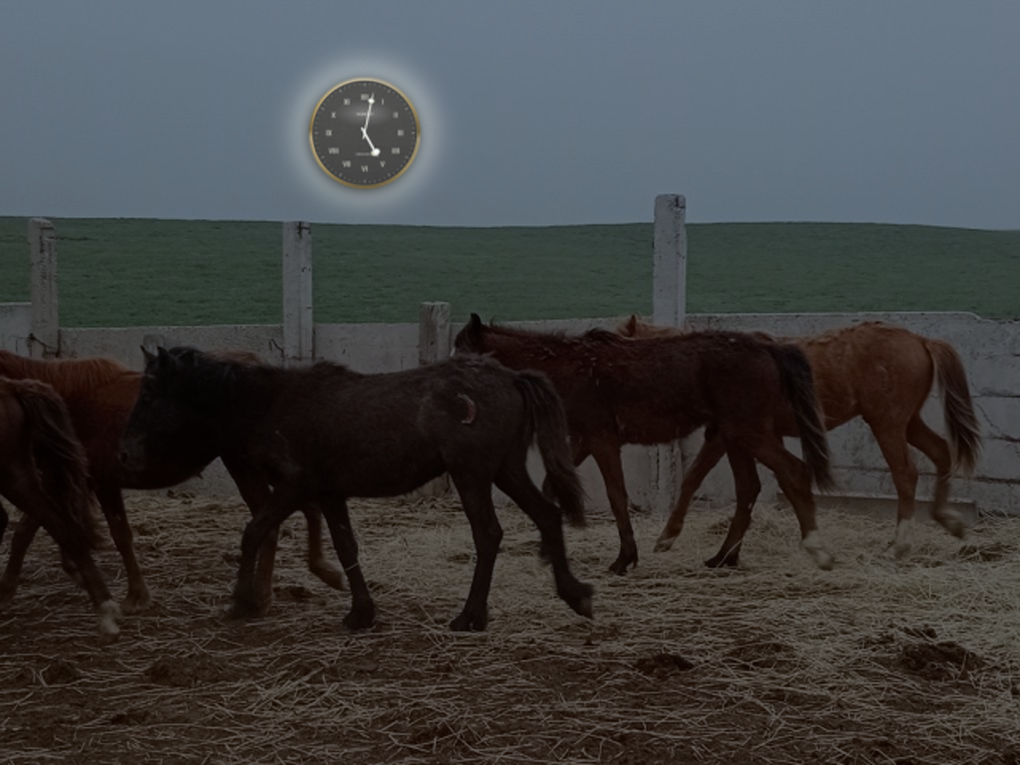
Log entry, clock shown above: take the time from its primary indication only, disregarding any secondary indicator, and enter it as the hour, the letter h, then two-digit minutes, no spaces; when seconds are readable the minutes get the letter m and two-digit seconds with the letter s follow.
5h02
